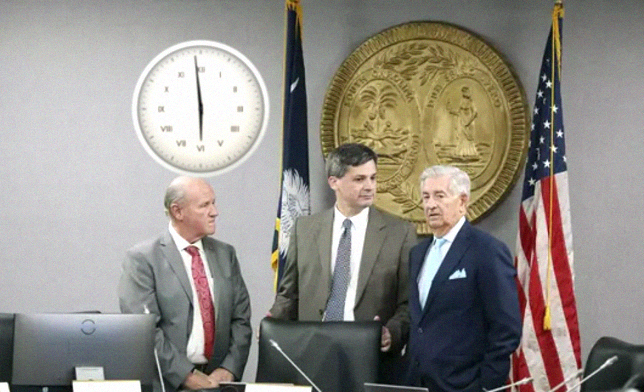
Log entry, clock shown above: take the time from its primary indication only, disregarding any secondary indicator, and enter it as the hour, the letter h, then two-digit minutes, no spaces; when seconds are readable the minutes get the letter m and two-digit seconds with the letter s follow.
5h59
